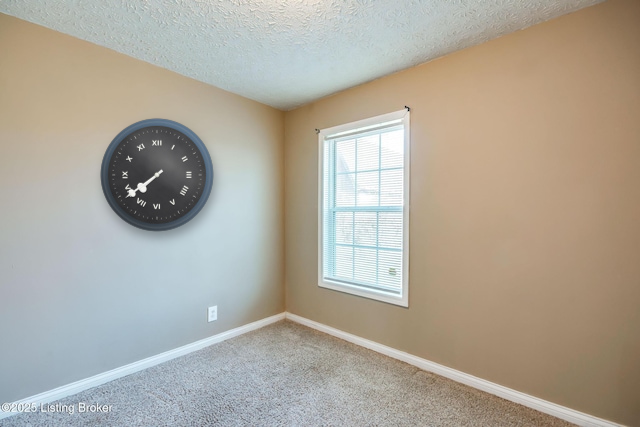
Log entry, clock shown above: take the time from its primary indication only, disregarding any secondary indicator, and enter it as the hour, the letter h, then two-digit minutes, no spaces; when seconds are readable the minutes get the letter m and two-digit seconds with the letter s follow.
7h39
